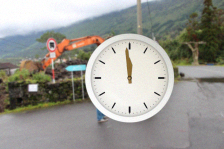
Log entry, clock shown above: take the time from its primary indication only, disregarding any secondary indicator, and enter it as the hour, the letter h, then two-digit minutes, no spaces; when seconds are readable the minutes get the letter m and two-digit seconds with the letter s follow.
11h59
